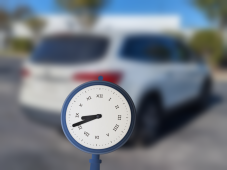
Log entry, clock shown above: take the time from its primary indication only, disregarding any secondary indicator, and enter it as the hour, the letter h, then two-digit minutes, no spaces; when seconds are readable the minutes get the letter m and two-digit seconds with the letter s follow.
8h41
